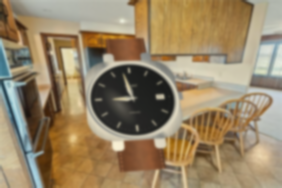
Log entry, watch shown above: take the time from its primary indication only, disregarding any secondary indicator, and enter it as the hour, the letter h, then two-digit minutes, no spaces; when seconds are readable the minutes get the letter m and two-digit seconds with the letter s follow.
8h58
